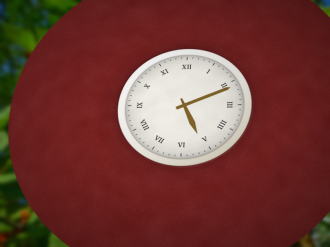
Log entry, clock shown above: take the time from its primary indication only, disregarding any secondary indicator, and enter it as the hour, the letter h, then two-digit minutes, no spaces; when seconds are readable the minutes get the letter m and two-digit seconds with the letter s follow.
5h11
